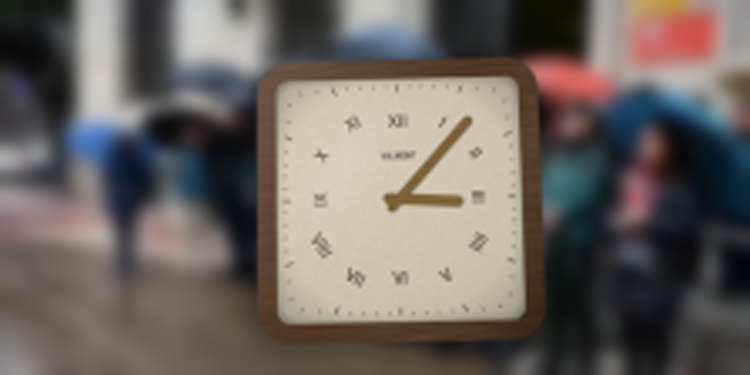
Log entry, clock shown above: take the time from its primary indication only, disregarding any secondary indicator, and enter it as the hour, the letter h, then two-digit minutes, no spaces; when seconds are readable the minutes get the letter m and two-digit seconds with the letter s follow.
3h07
